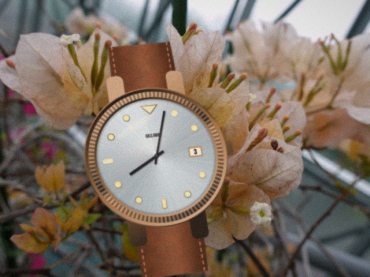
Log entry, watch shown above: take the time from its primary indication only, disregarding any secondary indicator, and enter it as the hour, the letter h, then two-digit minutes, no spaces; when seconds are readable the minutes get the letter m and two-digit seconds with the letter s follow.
8h03
